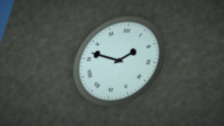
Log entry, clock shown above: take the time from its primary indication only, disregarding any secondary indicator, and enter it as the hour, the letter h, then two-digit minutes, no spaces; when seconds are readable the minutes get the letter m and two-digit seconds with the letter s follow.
1h47
